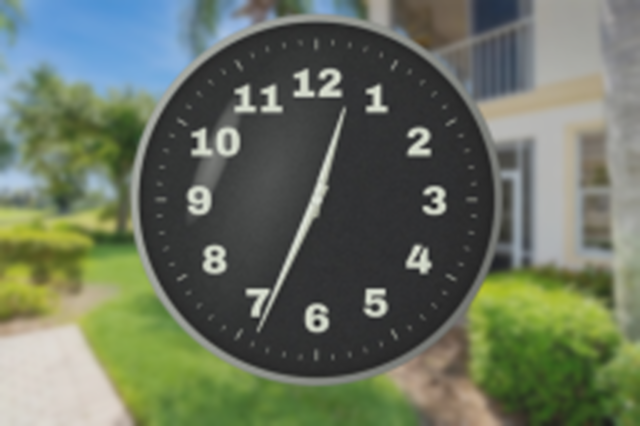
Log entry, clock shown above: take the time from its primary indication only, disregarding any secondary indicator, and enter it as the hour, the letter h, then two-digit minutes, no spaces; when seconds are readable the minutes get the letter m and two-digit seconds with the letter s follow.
12h34
